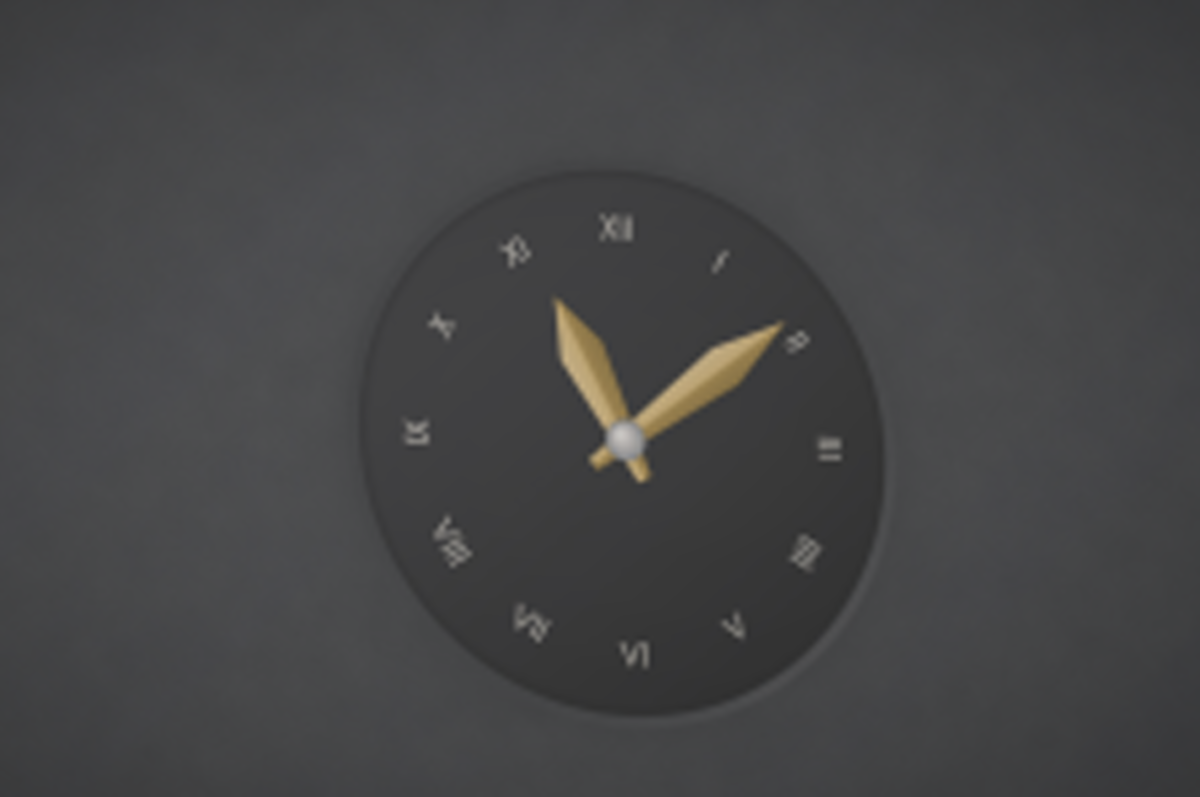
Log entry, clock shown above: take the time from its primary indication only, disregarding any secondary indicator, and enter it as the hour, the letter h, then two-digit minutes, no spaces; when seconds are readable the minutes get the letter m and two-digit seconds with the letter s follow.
11h09
